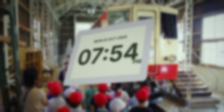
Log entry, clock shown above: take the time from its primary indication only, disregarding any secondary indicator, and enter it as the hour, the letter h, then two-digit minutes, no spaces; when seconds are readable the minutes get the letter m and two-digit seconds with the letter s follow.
7h54
